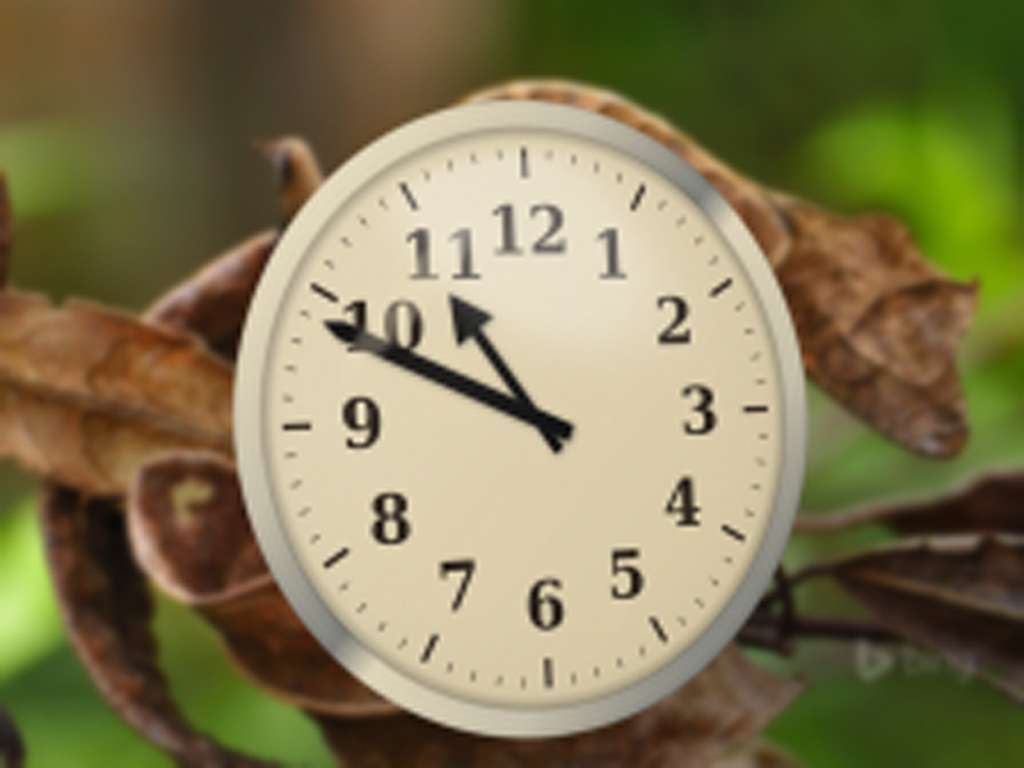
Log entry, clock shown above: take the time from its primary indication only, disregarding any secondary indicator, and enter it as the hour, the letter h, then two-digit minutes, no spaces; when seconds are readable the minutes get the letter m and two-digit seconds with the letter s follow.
10h49
